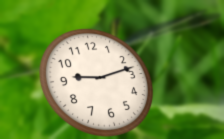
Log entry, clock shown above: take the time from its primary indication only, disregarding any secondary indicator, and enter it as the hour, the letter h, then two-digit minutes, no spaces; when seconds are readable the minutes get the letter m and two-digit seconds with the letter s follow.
9h13
